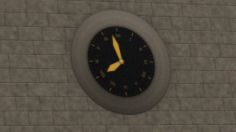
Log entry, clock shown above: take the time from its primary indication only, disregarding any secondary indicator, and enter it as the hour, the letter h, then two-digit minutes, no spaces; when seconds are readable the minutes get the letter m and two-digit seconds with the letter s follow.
7h58
